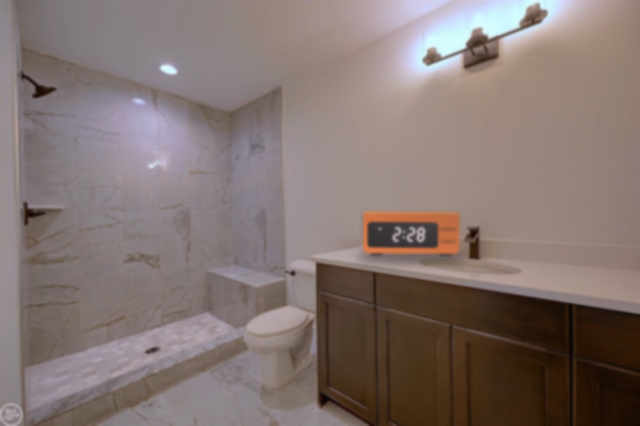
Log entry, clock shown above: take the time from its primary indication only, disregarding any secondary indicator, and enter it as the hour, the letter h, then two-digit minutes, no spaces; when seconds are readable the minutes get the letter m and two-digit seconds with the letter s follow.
2h28
